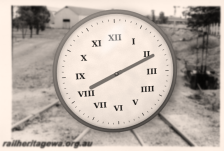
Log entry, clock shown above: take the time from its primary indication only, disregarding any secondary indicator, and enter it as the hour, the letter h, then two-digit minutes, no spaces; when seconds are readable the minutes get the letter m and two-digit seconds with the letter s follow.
8h11
